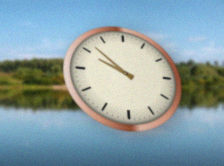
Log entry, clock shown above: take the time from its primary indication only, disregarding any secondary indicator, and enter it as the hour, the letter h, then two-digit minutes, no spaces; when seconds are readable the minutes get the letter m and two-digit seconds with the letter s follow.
9h52
